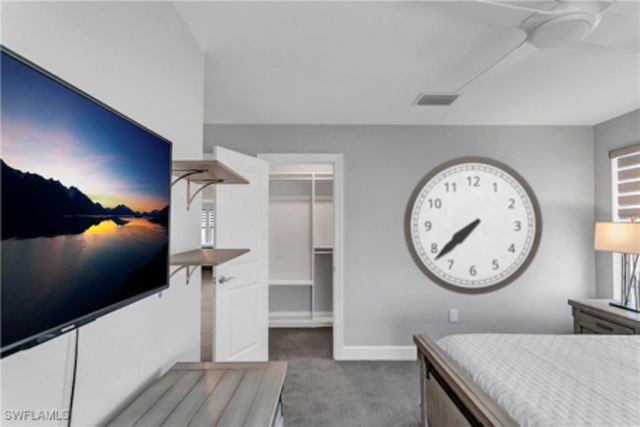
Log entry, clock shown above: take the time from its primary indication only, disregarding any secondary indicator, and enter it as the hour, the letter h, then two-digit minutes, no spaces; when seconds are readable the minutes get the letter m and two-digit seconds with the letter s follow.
7h38
